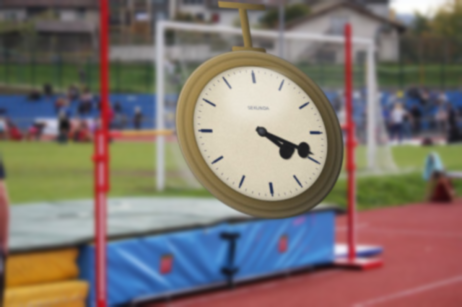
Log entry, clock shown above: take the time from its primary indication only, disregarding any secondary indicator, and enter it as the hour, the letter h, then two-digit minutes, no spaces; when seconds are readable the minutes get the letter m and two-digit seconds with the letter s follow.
4h19
